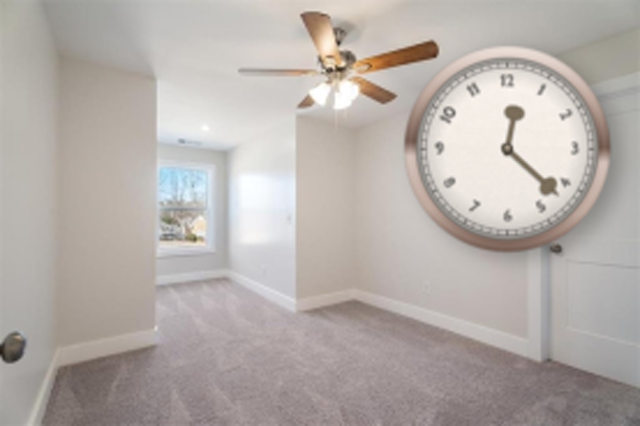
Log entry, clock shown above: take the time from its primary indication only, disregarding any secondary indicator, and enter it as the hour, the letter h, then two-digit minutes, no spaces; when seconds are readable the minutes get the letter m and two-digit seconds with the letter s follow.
12h22
